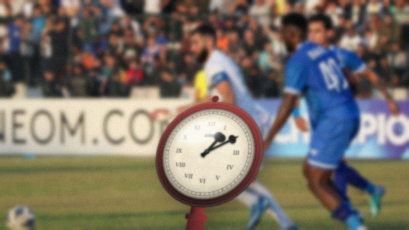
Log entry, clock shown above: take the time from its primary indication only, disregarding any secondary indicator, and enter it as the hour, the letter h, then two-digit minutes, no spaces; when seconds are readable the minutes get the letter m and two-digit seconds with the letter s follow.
1h10
